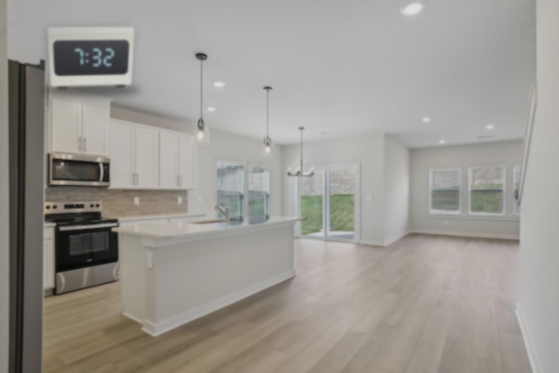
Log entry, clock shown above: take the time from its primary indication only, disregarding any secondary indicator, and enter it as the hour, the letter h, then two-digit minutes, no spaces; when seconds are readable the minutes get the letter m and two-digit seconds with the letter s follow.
7h32
